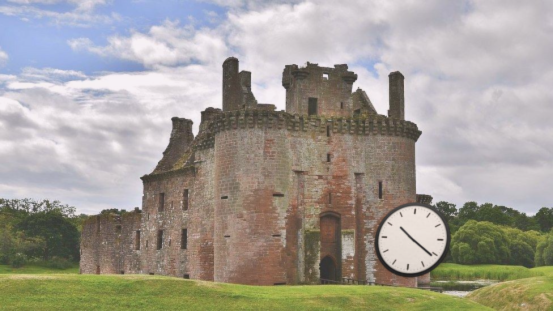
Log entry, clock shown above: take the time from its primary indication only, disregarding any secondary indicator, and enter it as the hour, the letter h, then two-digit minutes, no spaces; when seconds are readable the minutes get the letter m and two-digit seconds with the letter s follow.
10h21
